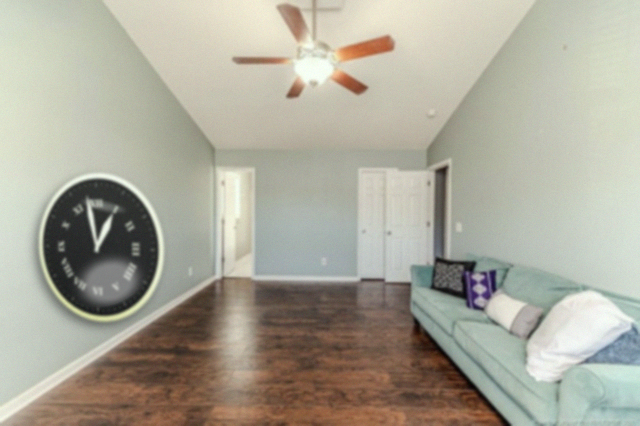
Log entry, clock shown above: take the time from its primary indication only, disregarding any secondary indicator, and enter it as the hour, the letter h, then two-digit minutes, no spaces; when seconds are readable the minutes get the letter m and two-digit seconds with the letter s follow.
12h58
